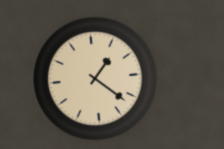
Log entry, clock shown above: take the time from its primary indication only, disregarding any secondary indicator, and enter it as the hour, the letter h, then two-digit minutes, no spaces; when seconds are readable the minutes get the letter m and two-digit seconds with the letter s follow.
1h22
